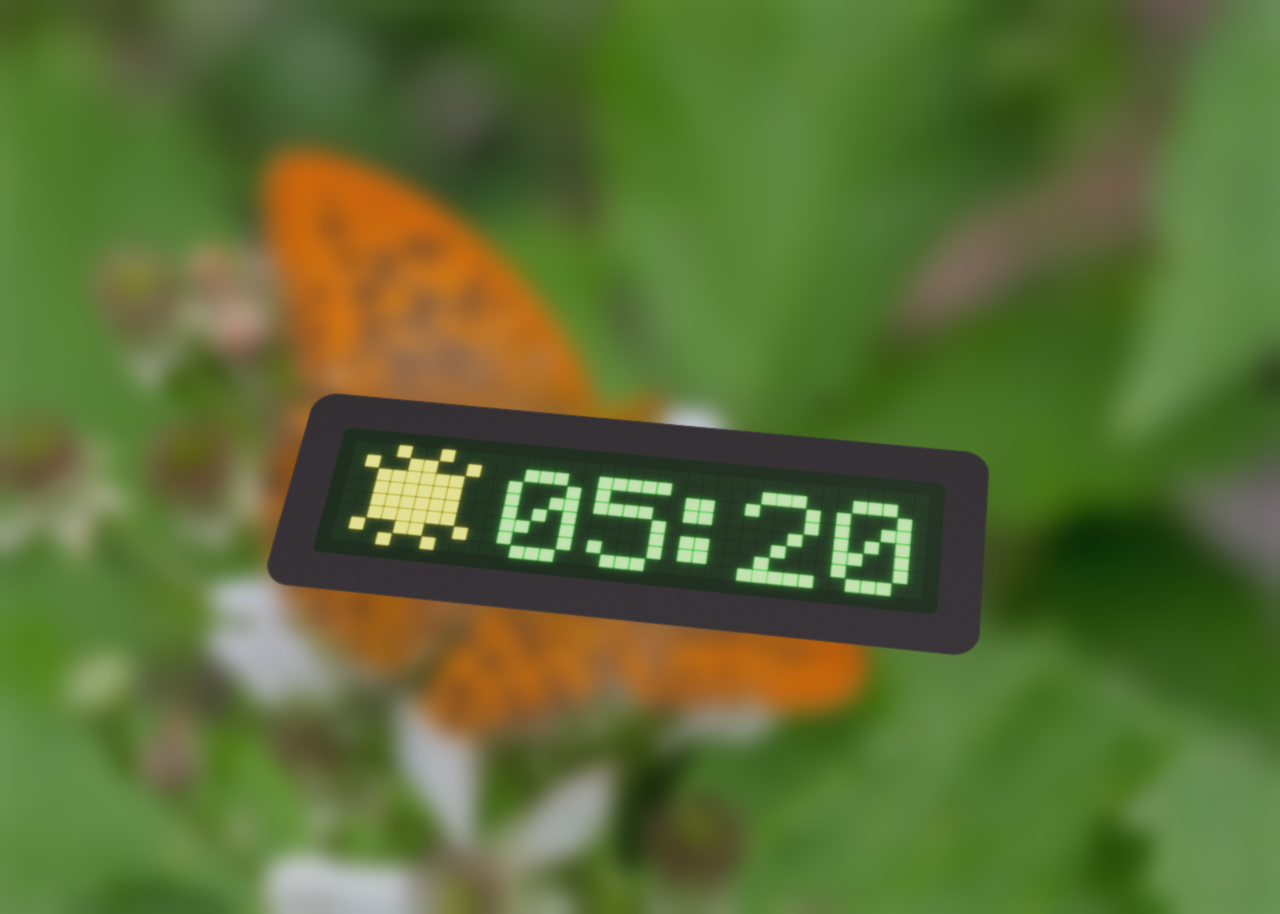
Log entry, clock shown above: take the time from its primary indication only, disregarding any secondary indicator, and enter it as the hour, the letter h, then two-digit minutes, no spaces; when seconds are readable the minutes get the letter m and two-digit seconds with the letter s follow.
5h20
